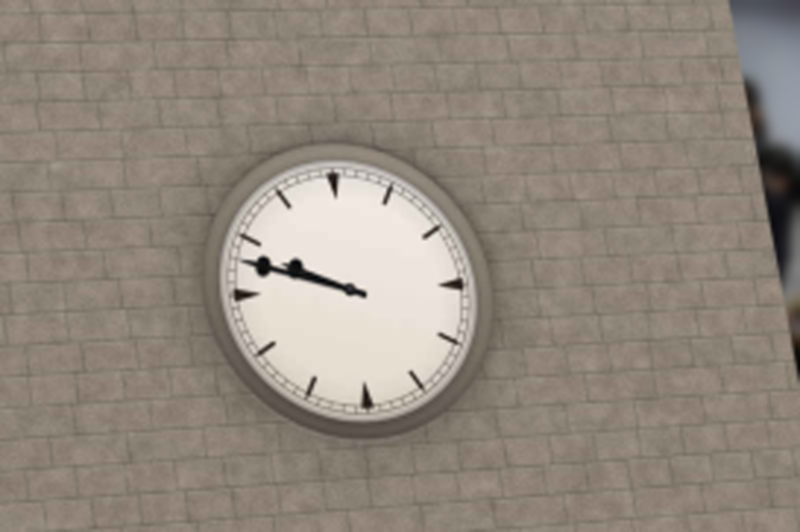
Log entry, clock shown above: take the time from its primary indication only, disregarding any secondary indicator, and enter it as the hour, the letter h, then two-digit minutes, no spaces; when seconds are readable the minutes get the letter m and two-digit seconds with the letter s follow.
9h48
